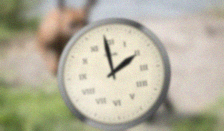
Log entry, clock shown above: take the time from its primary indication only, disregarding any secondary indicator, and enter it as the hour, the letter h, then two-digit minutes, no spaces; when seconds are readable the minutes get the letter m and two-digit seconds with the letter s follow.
1h59
